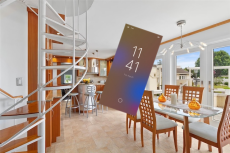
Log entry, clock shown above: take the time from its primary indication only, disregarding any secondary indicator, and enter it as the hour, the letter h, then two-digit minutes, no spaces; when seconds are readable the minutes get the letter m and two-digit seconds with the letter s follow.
11h41
